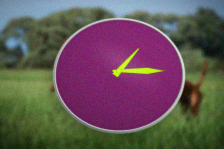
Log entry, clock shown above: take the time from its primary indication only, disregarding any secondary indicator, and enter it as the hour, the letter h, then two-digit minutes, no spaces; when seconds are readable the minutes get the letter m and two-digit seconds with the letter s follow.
1h15
